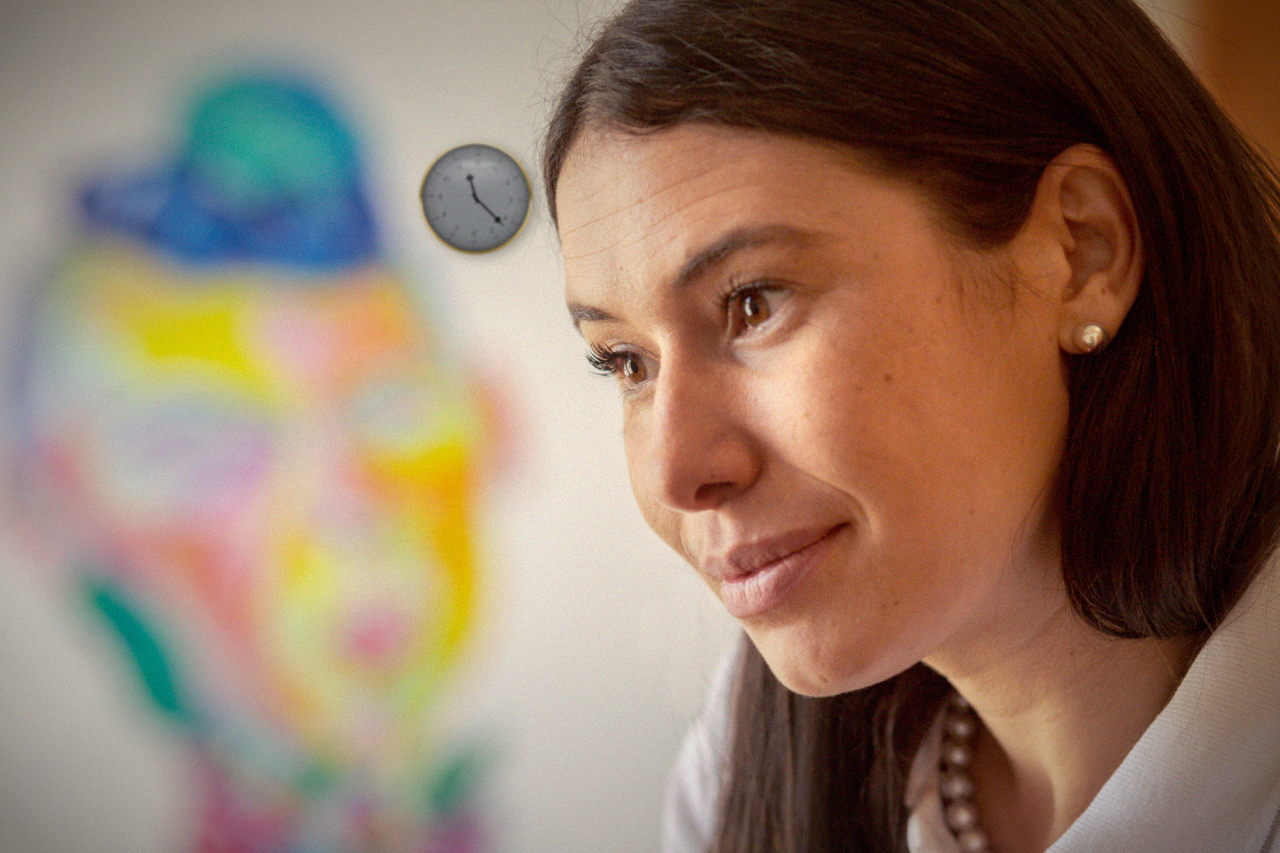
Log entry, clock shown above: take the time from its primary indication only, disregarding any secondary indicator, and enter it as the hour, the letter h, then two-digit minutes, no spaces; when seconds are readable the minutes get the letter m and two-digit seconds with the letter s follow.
11h22
